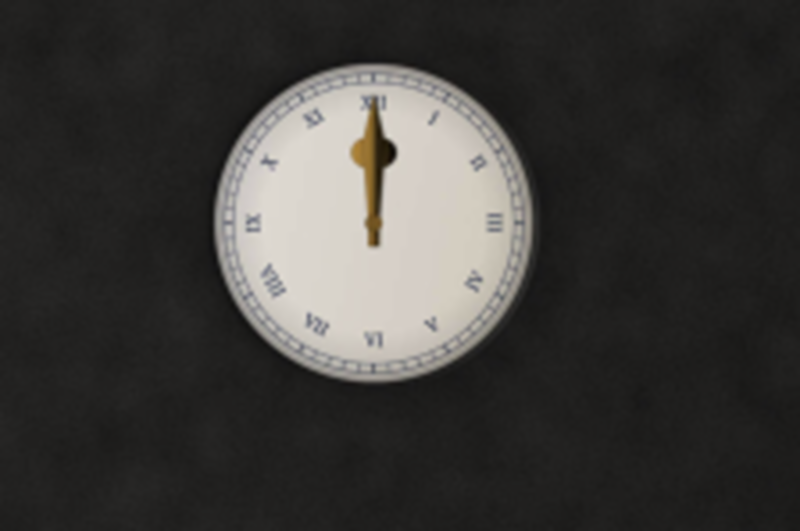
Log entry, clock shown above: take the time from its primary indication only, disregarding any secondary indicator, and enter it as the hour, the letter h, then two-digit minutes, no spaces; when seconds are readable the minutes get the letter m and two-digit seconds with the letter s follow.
12h00
